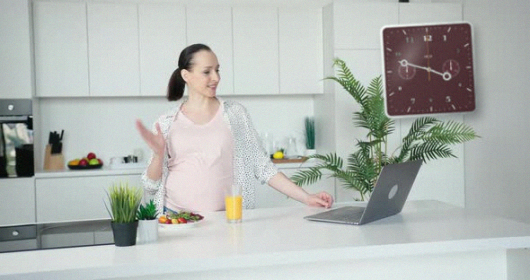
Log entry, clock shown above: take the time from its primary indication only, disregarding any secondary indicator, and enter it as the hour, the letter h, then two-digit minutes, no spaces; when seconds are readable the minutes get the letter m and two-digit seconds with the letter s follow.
3h48
